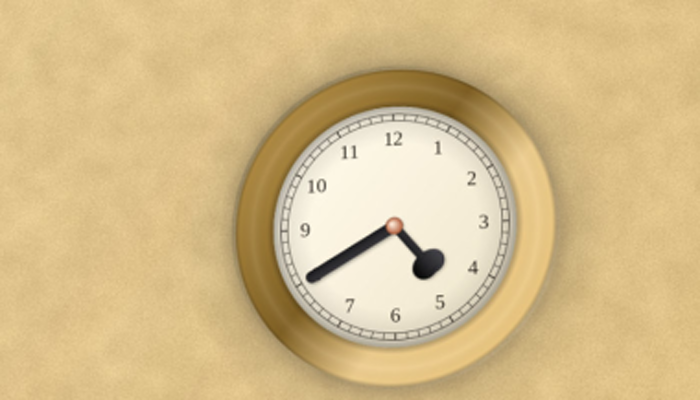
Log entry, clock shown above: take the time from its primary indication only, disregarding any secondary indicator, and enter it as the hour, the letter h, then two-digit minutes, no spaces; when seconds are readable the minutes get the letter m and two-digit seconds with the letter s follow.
4h40
